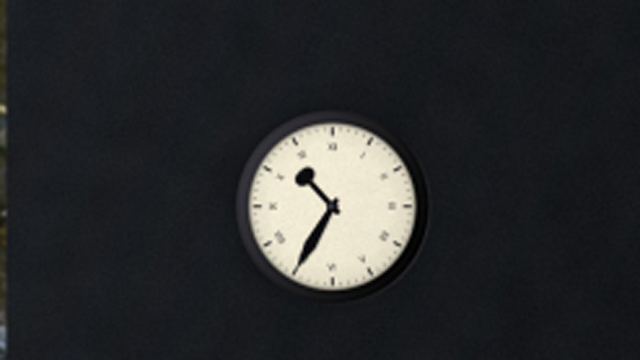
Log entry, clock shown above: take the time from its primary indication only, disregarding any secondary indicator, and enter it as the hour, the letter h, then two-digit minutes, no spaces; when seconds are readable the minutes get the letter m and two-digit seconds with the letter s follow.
10h35
